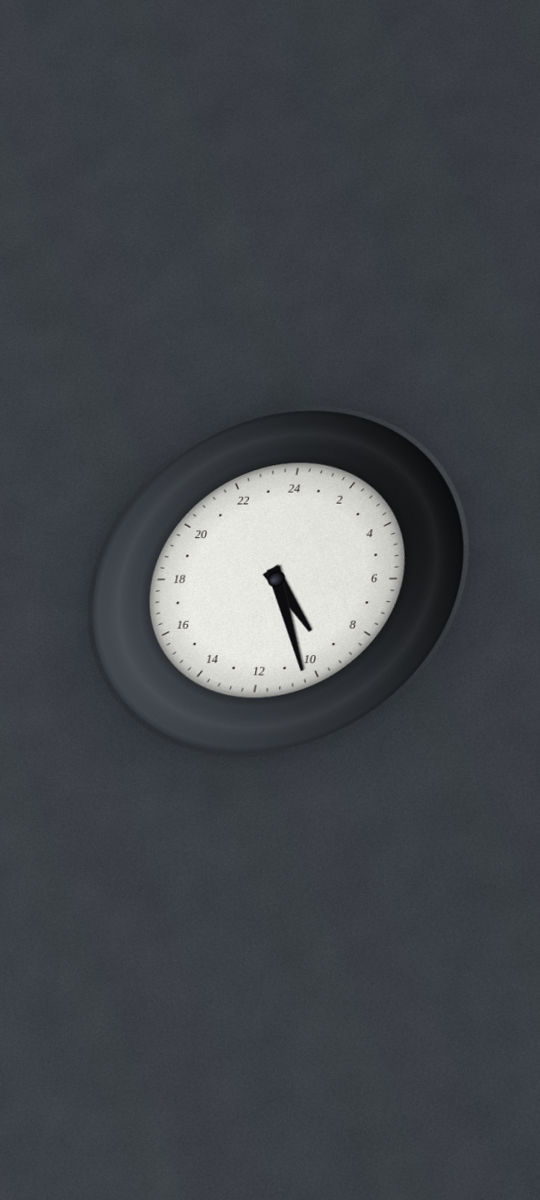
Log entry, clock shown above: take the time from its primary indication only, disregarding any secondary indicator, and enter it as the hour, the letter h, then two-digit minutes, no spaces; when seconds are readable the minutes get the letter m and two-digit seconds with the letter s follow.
9h26
